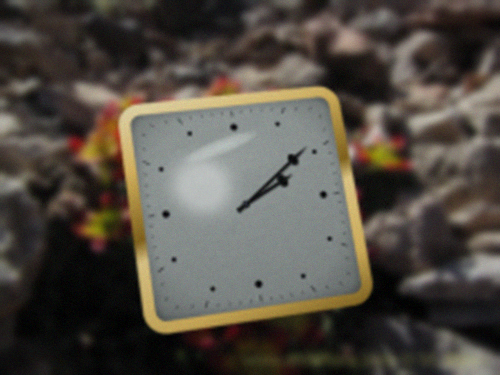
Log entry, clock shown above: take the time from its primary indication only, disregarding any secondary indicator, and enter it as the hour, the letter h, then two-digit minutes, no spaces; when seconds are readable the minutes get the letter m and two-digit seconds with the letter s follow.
2h09
